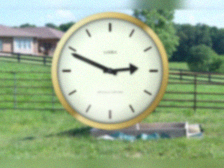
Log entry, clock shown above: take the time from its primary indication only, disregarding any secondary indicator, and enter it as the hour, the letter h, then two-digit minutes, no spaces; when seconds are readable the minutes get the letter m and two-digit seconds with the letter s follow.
2h49
